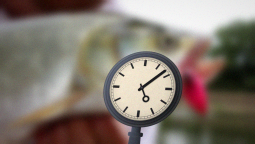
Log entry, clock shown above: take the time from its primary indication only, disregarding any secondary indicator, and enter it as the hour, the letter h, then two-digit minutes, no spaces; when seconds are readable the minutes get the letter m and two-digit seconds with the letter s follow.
5h08
